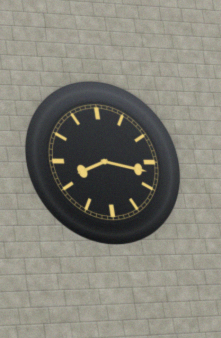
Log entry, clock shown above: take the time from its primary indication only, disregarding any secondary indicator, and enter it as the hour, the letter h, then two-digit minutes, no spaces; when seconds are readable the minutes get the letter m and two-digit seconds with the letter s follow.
8h17
